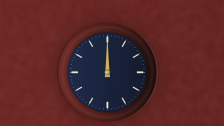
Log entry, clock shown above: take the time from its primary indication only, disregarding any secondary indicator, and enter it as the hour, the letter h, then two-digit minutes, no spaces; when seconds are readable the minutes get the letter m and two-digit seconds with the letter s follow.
12h00
